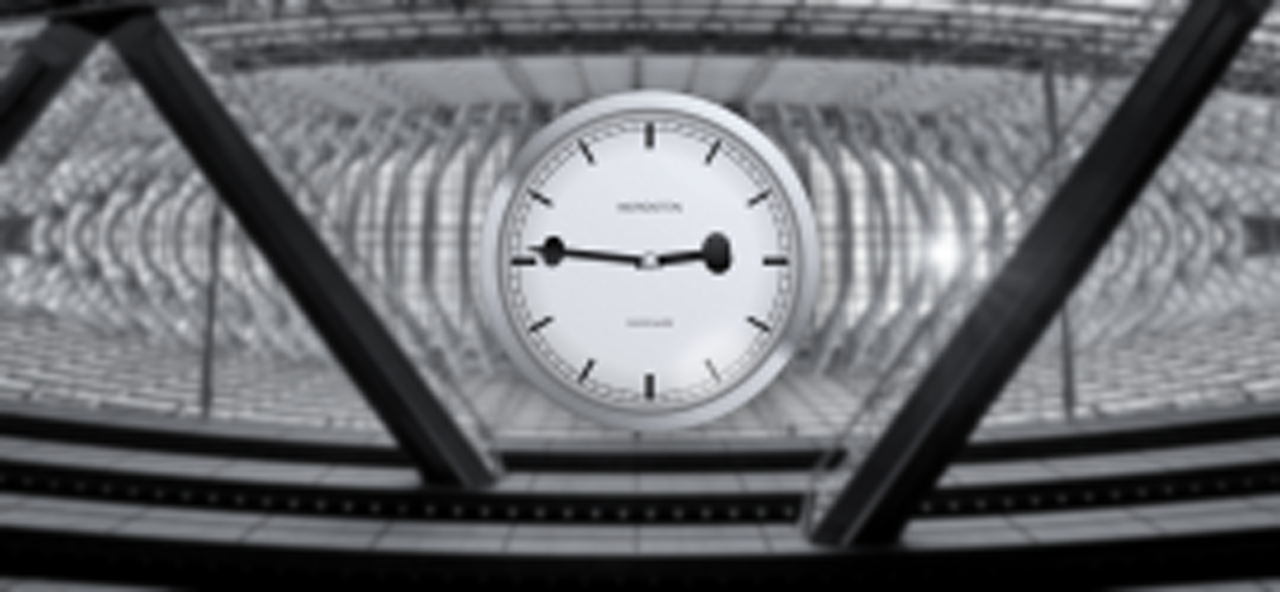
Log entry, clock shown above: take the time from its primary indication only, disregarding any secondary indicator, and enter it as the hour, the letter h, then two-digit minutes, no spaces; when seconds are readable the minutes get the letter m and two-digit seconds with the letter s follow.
2h46
